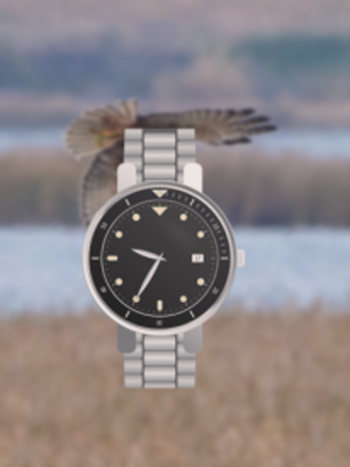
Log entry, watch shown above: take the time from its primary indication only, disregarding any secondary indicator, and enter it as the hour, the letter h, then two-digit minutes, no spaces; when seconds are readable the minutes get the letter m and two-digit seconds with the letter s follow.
9h35
